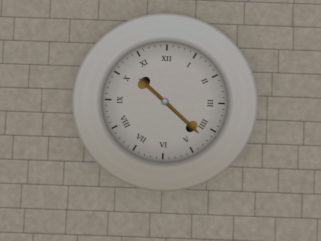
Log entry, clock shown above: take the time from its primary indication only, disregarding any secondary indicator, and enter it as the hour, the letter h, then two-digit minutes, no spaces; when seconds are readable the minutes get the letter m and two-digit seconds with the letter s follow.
10h22
